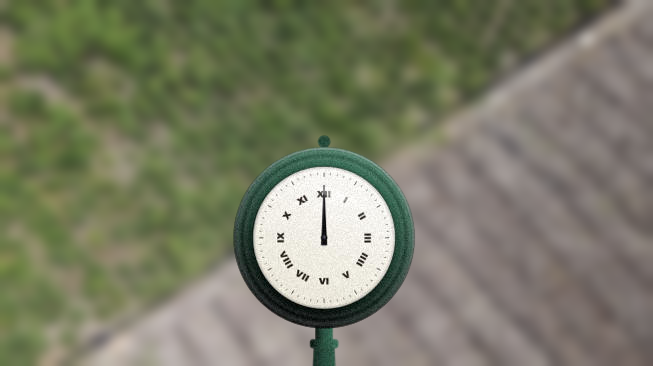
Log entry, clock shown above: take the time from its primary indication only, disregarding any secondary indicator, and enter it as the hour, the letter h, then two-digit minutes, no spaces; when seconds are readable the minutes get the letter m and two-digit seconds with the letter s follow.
12h00
